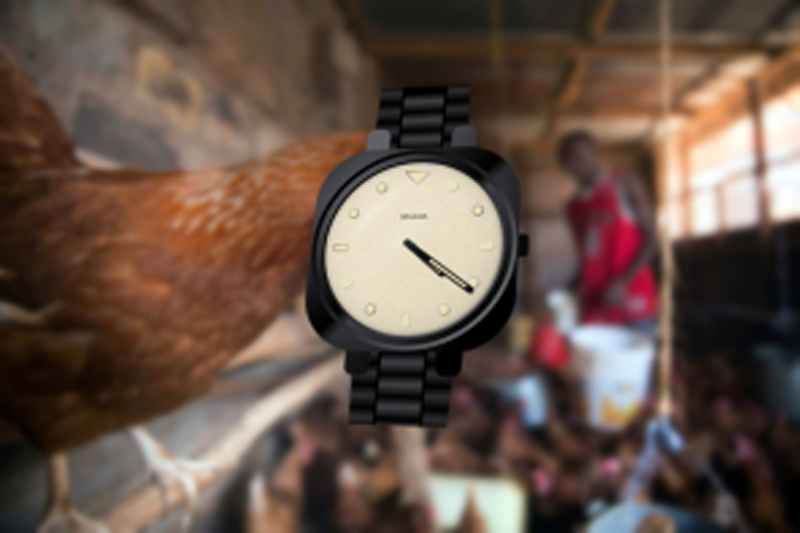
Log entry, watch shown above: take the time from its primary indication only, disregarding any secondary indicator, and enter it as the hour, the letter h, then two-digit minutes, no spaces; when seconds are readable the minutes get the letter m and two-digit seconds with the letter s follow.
4h21
